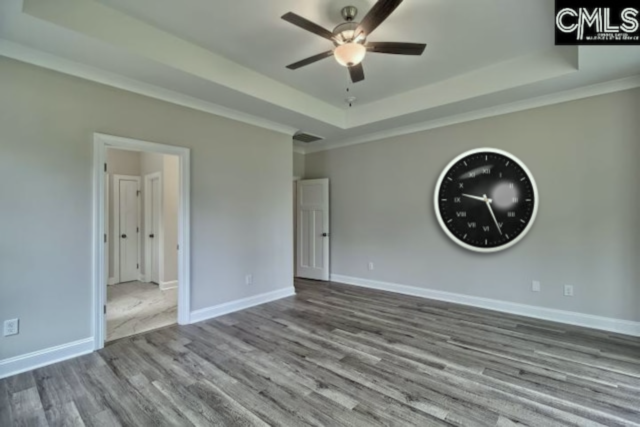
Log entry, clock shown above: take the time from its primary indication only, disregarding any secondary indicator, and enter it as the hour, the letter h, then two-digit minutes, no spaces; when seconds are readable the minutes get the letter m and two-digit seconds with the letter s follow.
9h26
